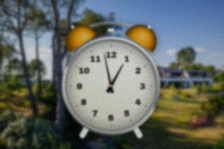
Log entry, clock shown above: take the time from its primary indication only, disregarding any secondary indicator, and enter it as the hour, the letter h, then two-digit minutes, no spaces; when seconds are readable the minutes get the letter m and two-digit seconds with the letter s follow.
12h58
